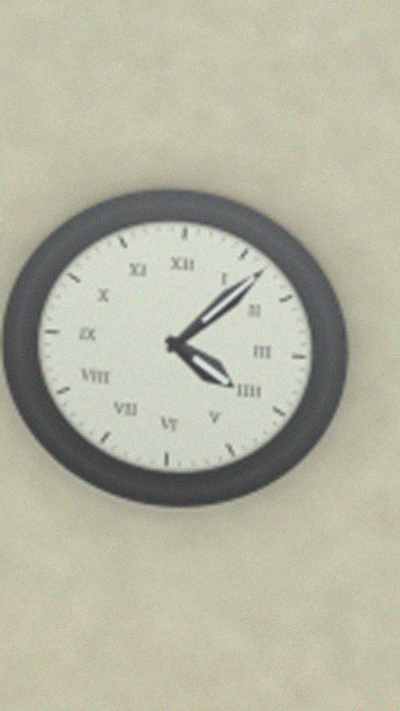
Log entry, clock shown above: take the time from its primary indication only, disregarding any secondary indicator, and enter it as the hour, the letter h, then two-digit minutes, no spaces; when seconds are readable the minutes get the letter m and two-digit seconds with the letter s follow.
4h07
